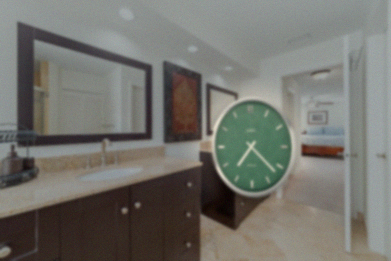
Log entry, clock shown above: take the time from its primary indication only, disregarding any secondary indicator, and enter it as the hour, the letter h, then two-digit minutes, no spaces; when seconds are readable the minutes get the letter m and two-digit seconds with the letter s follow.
7h22
